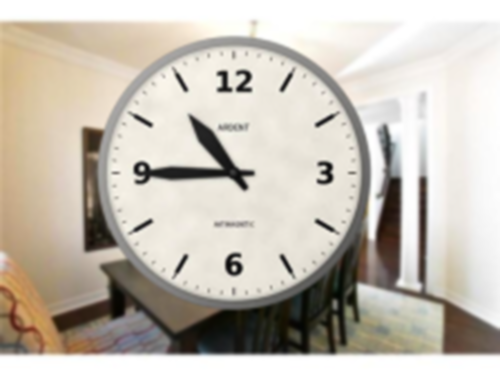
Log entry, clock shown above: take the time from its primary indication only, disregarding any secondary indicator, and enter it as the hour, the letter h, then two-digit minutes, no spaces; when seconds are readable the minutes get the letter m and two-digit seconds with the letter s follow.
10h45
